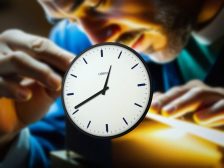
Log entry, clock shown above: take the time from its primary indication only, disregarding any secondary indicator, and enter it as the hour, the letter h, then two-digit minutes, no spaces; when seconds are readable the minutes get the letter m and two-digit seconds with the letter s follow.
12h41
